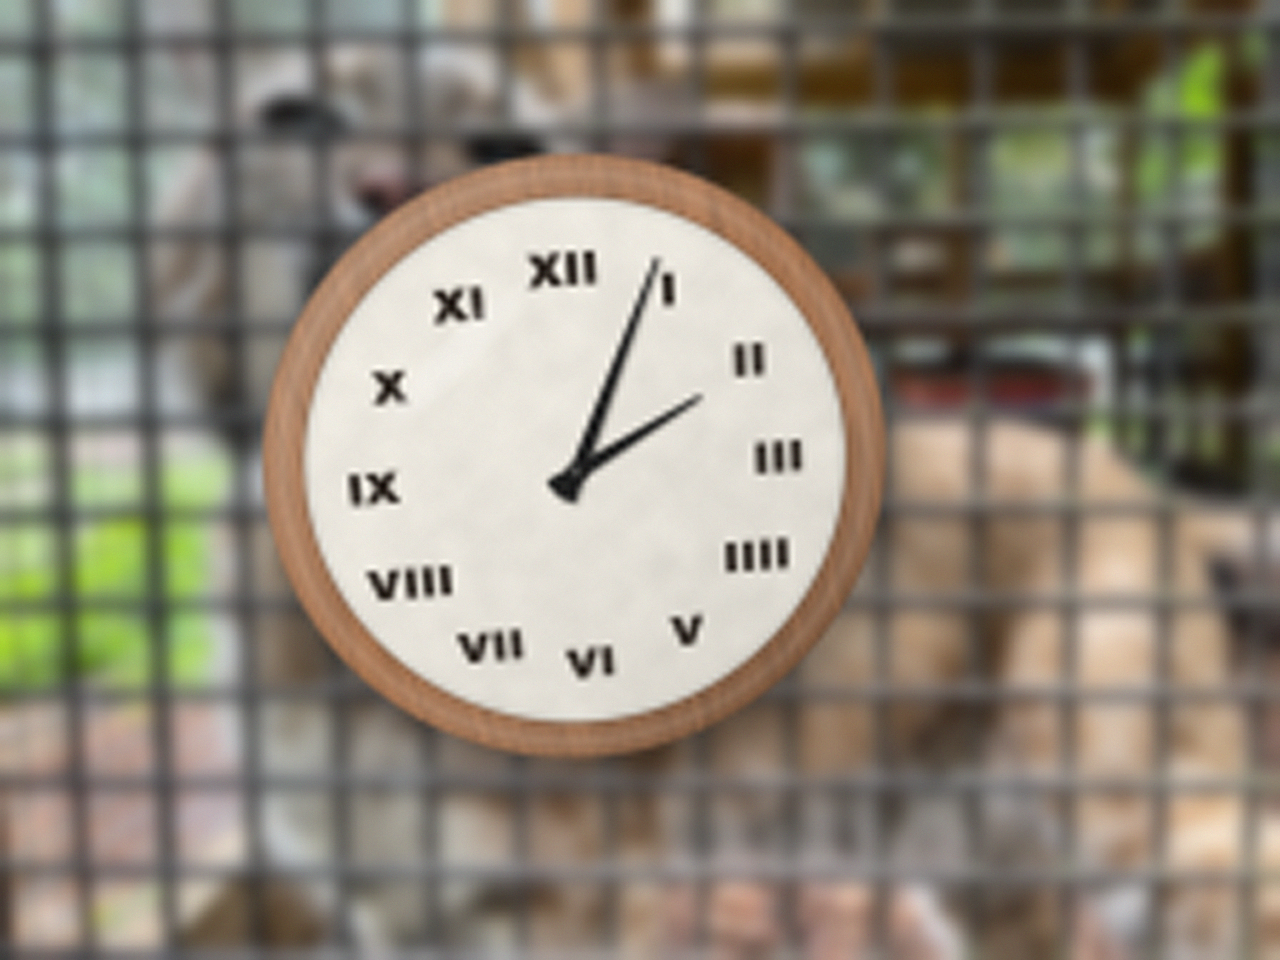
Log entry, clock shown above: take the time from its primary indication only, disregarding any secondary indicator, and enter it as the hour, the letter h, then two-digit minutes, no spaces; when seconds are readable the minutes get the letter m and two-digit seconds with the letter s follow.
2h04
